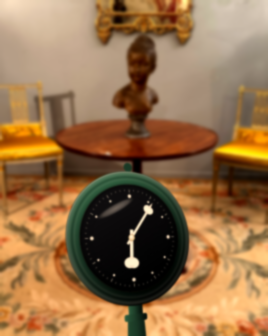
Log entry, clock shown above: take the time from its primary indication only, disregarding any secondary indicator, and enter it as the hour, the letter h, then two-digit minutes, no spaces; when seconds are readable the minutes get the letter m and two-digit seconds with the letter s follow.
6h06
